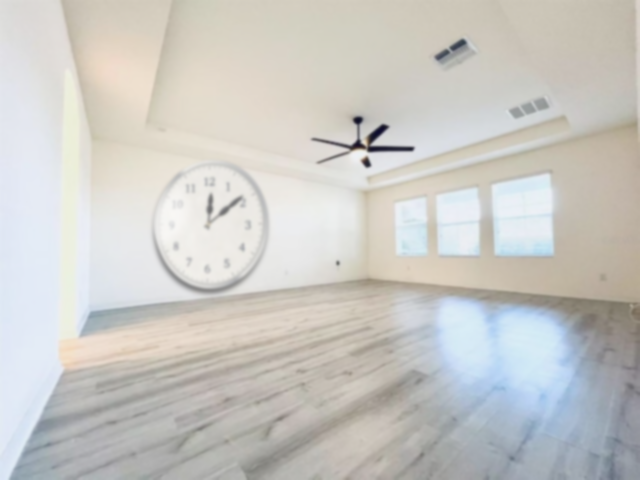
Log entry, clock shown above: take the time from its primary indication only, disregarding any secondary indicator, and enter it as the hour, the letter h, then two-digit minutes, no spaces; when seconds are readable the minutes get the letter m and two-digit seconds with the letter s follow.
12h09
